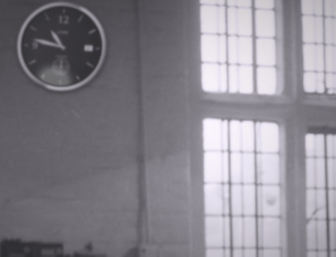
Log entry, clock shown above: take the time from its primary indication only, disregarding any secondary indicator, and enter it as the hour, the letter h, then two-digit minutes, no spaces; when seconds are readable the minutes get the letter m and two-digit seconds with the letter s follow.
10h47
